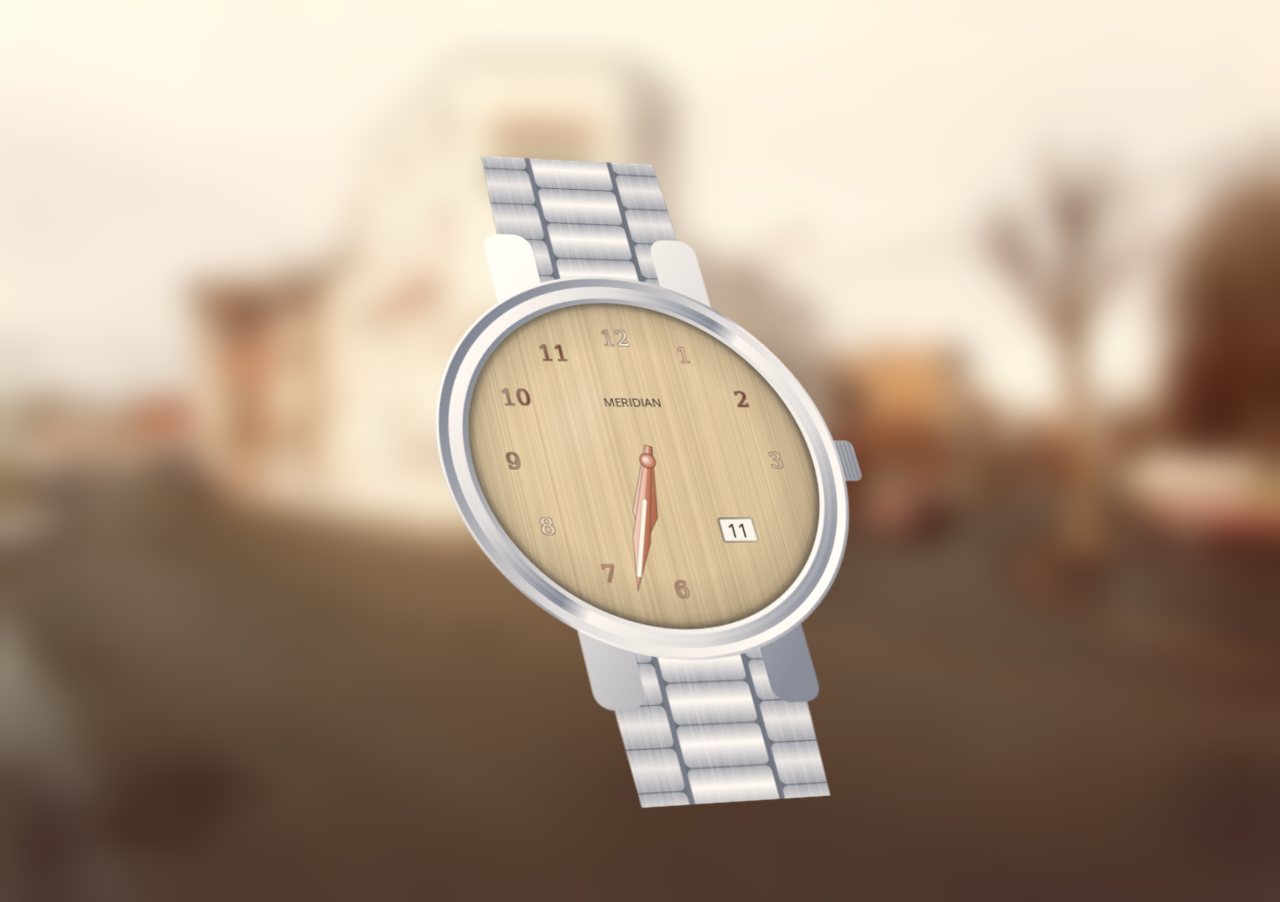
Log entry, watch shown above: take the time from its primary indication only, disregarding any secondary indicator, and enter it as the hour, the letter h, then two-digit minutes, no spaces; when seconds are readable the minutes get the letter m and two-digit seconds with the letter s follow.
6h33
